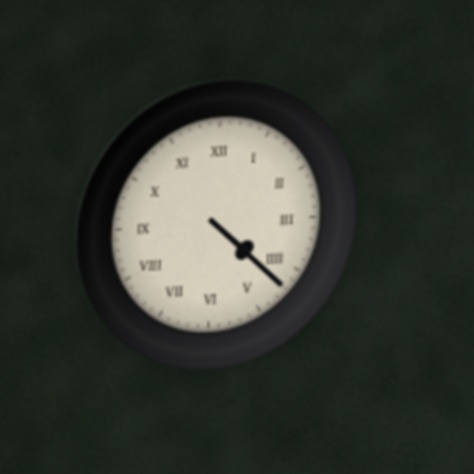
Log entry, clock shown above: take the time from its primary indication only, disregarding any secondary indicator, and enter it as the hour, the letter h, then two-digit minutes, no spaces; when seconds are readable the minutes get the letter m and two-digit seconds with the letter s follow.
4h22
